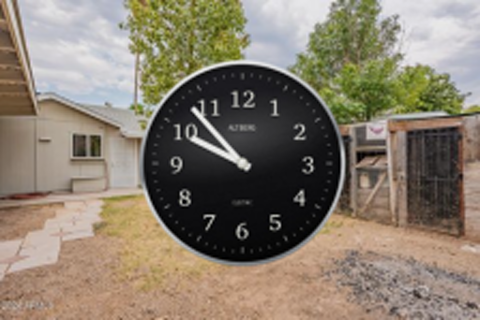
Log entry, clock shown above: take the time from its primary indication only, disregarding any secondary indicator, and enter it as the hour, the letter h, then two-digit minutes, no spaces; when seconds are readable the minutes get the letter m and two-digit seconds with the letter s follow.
9h53
